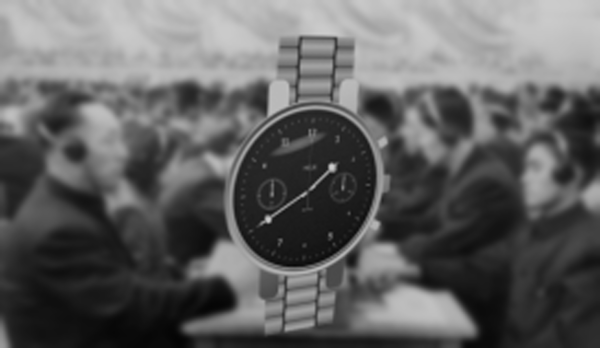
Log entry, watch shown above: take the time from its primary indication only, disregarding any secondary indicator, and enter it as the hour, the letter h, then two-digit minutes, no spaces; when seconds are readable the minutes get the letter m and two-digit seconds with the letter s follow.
1h40
